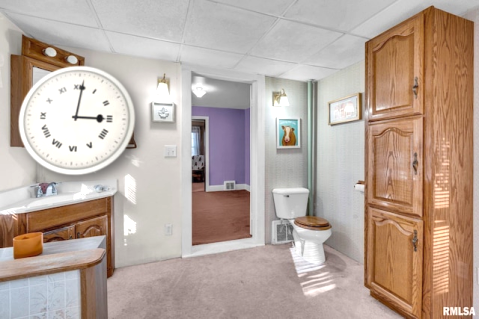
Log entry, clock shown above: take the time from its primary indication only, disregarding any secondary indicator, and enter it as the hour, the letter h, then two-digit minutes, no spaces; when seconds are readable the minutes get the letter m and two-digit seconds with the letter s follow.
3h01
